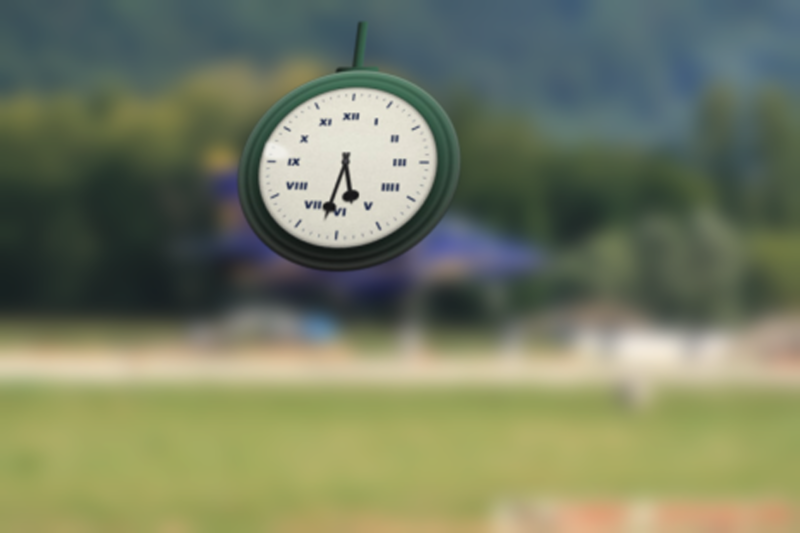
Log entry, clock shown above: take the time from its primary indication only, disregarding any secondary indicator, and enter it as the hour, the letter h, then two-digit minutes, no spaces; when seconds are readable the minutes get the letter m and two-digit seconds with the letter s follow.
5h32
